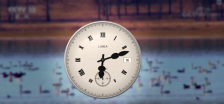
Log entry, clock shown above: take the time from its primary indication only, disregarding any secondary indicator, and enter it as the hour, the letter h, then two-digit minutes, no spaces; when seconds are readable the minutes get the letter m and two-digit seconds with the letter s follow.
6h12
